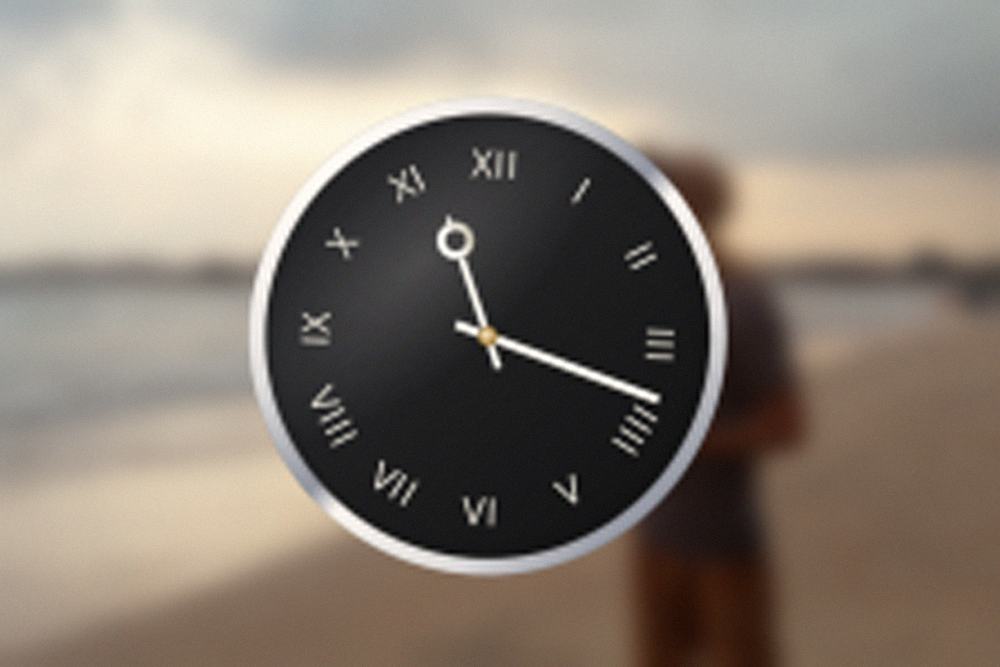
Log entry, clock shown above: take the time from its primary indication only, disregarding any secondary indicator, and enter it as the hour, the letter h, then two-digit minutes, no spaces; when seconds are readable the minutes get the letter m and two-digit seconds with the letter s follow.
11h18
